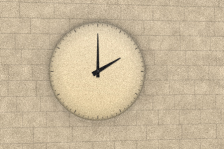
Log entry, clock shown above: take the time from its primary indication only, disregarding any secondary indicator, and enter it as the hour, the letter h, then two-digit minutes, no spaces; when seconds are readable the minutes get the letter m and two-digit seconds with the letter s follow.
2h00
